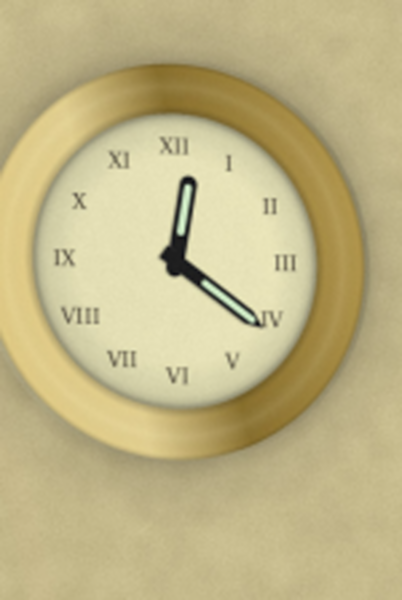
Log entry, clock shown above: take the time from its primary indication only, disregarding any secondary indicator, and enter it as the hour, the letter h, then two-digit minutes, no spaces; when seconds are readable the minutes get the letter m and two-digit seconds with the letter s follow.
12h21
